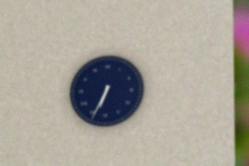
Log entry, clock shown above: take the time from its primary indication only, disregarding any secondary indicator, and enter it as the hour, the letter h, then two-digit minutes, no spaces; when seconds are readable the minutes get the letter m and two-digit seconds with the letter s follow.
6h34
